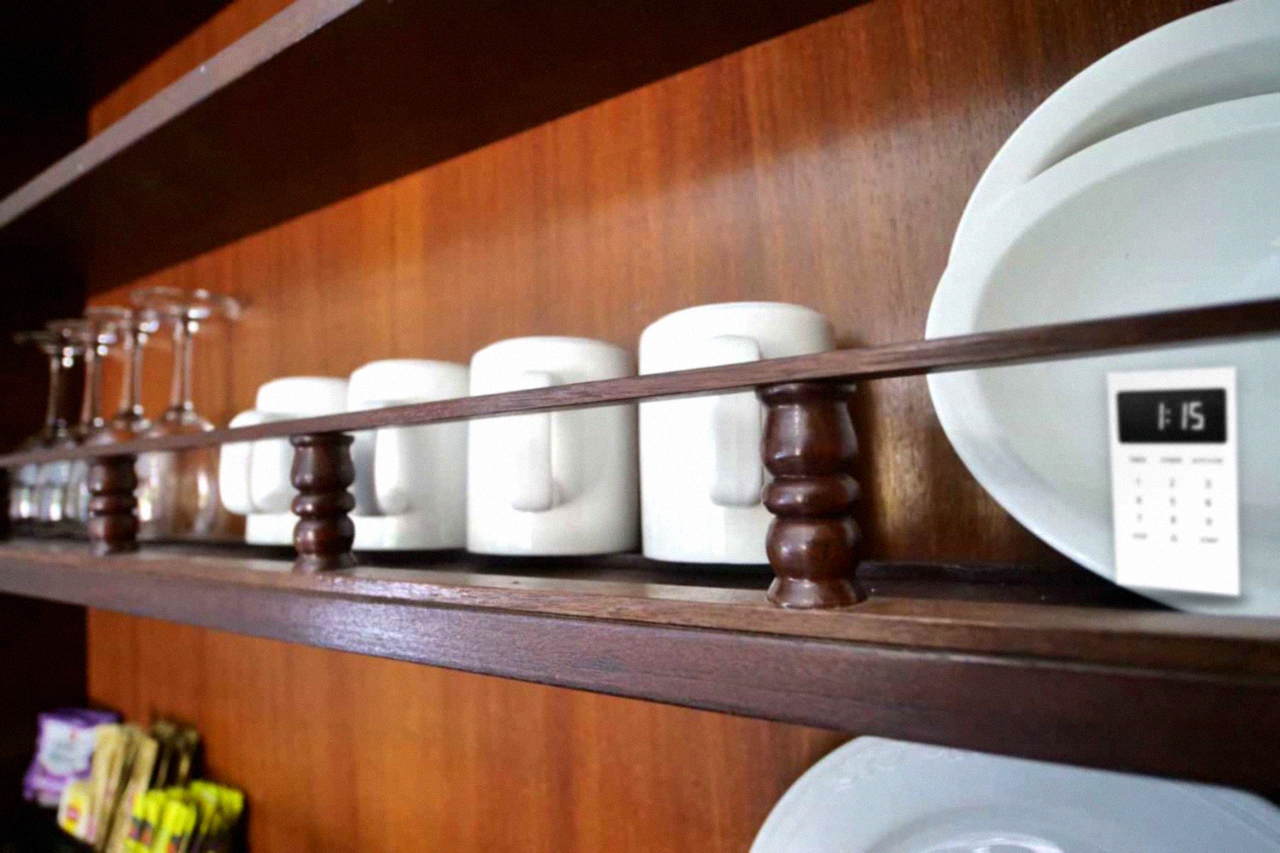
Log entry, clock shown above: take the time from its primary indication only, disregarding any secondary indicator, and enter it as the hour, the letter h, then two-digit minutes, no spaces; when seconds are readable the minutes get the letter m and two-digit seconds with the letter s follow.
1h15
